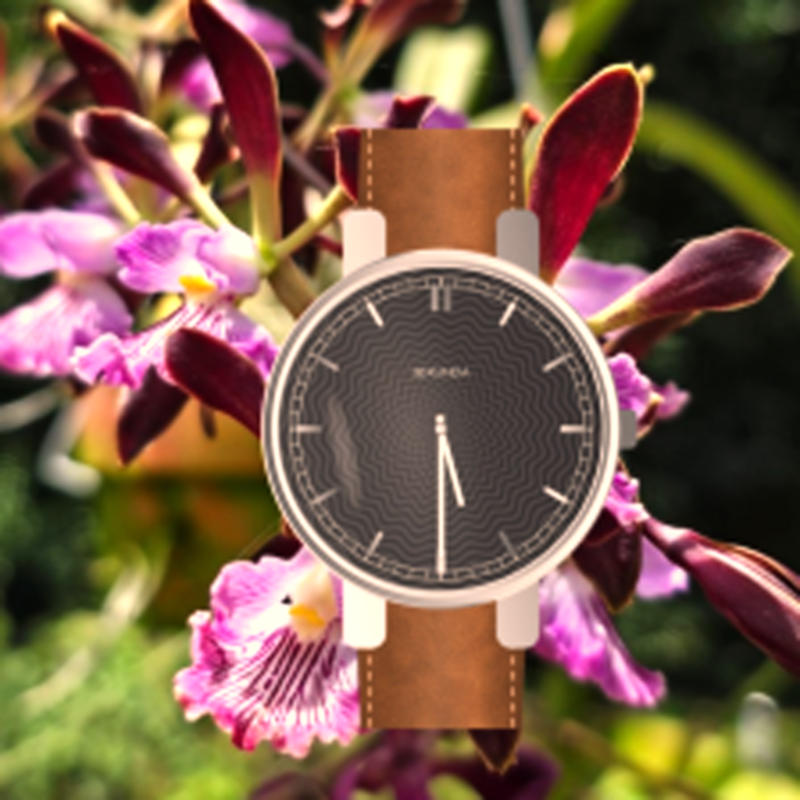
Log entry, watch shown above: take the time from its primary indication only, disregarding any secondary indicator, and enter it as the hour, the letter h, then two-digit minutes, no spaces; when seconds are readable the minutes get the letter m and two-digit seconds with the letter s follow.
5h30
